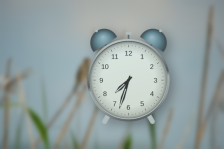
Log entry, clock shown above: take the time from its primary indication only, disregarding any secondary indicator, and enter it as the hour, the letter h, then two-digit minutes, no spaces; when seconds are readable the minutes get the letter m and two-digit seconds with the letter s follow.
7h33
